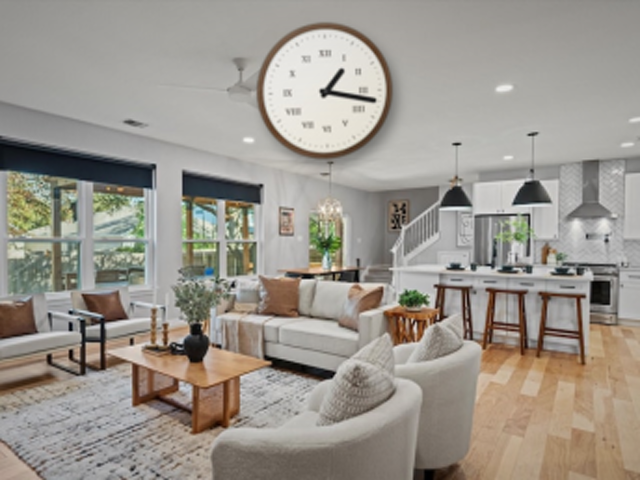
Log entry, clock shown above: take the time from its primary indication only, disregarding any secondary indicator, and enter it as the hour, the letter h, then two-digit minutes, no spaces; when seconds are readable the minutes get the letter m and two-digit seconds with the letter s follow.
1h17
